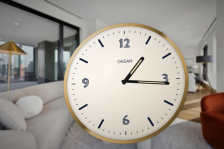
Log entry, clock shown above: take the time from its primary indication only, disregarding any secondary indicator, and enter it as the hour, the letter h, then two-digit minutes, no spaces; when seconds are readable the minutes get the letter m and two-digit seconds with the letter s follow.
1h16
